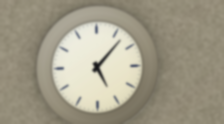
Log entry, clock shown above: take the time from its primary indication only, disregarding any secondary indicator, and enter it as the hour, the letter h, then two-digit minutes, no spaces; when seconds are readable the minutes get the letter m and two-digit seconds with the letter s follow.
5h07
